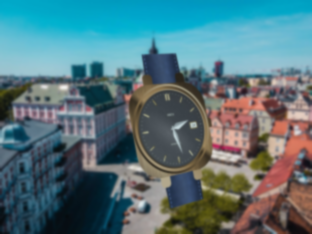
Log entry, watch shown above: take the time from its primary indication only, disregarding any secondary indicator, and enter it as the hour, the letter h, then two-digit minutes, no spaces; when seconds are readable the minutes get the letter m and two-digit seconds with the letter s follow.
2h28
